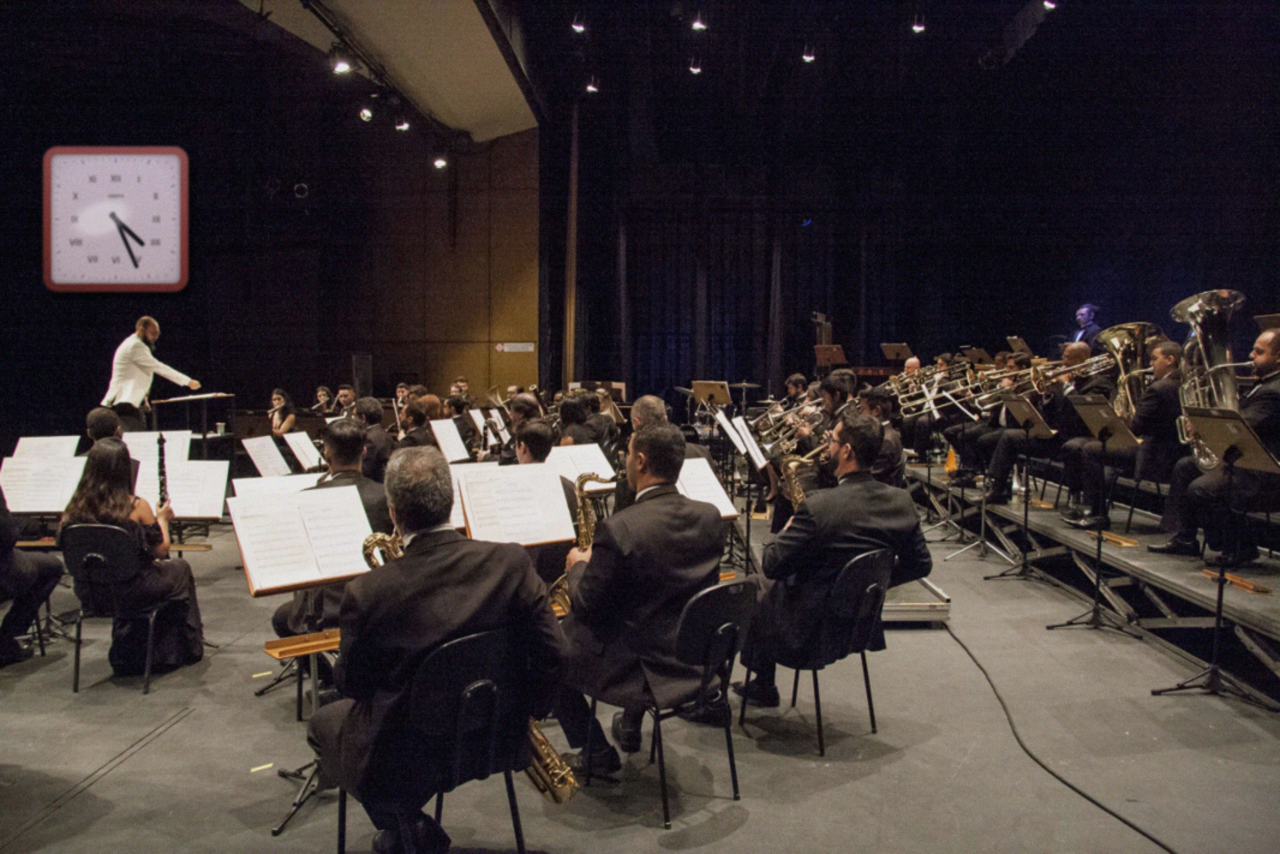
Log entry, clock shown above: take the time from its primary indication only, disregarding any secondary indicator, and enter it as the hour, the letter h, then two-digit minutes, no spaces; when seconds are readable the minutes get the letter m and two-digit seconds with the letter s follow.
4h26
